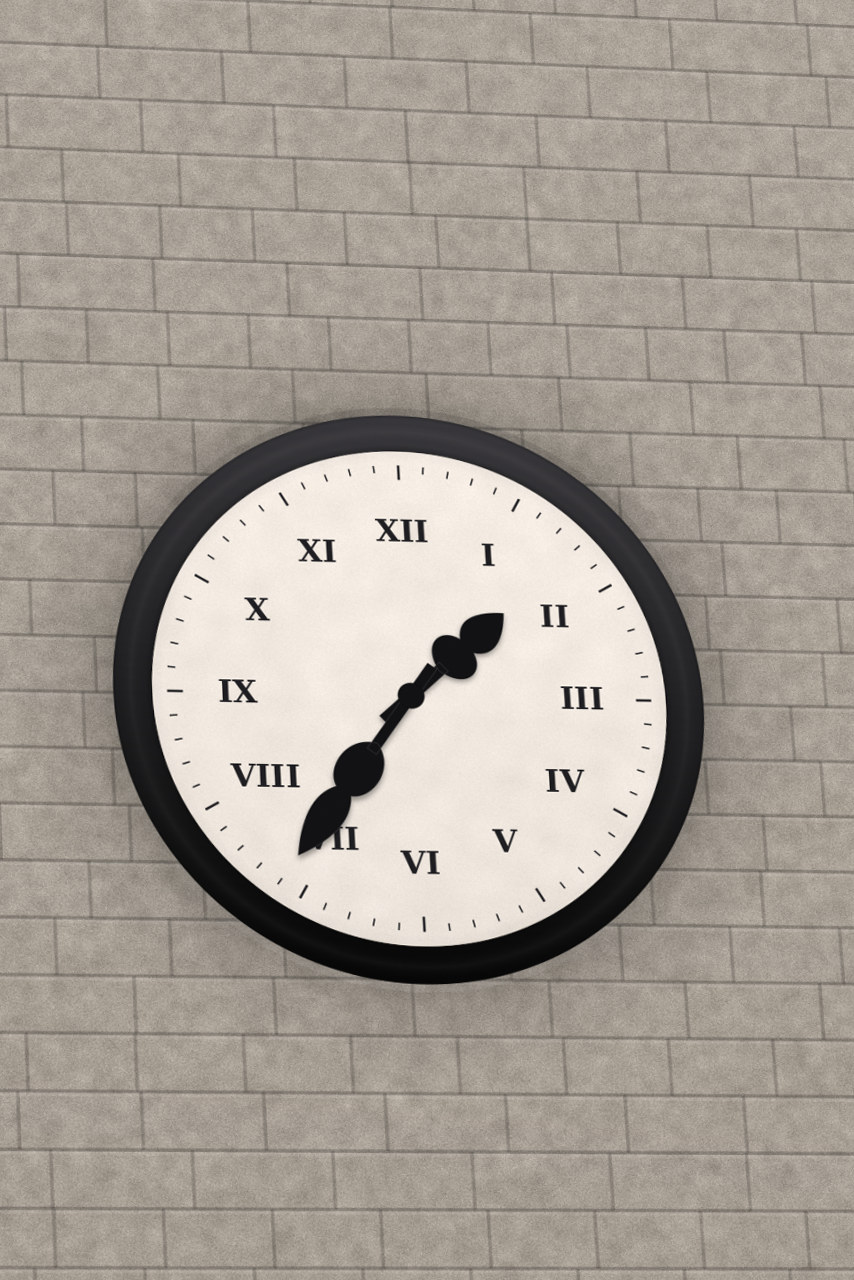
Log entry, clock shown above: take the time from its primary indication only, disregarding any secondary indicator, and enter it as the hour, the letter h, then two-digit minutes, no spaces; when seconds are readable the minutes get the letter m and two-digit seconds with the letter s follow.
1h36
